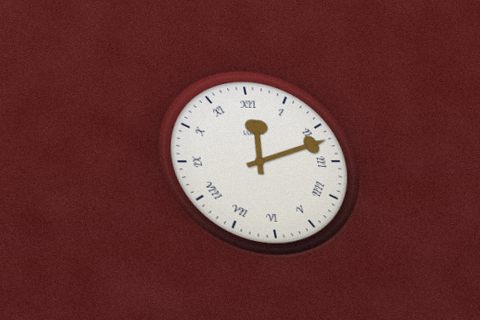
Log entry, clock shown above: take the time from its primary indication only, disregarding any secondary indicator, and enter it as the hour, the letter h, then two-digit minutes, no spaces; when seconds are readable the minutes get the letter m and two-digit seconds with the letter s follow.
12h12
